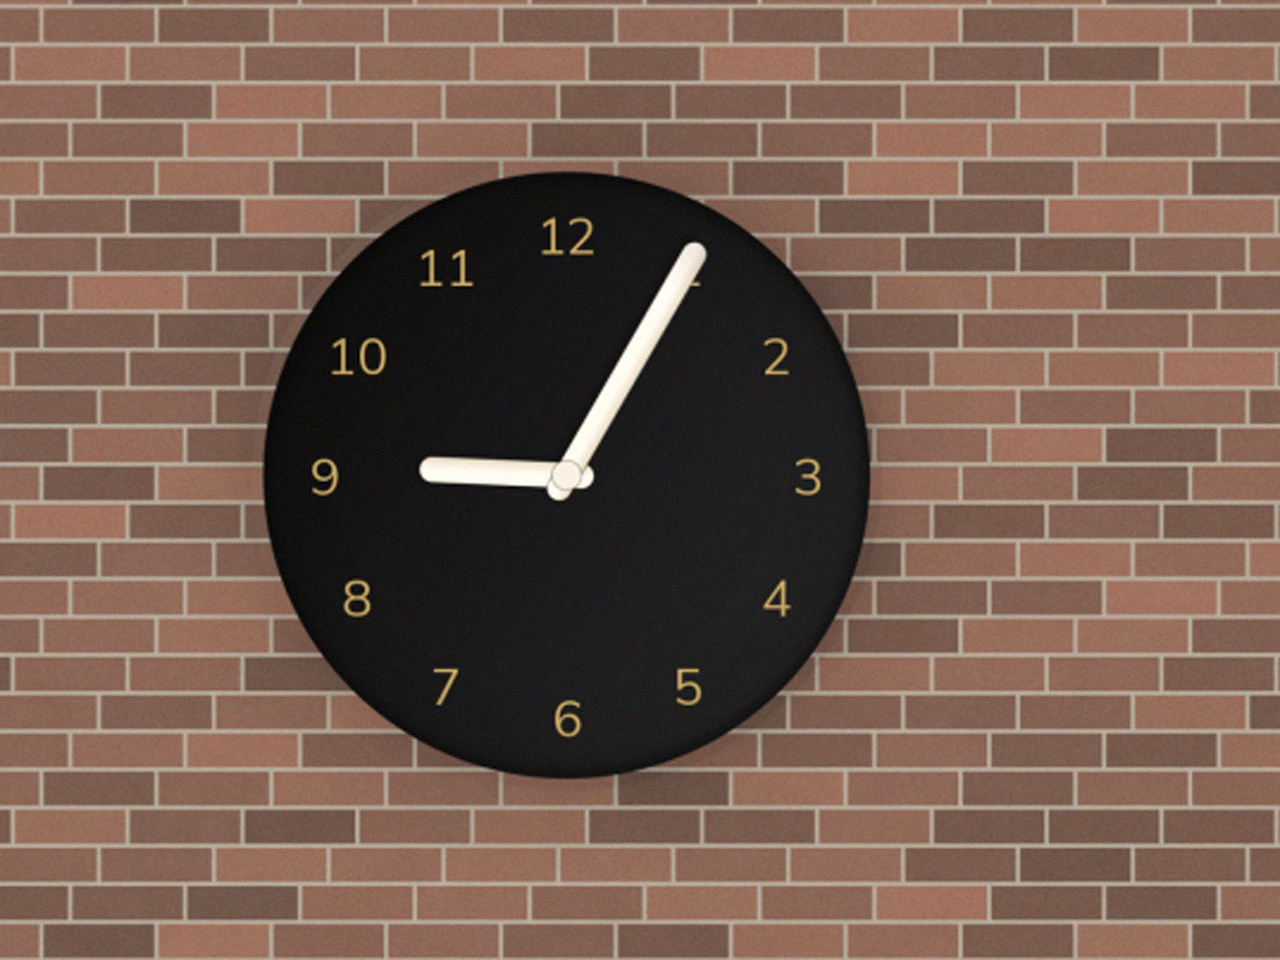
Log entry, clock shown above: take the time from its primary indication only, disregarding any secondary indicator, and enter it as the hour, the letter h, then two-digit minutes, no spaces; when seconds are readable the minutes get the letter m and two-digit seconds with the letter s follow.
9h05
